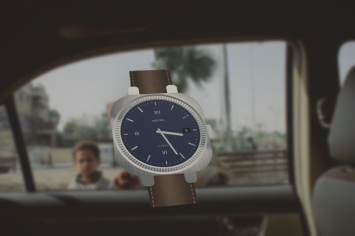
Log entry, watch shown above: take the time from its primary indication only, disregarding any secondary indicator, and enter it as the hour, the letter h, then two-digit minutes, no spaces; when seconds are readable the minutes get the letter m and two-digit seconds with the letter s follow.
3h26
